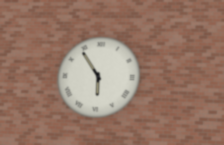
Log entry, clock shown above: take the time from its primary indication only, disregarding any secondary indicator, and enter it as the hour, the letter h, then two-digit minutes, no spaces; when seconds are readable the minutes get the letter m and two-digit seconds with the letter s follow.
5h54
